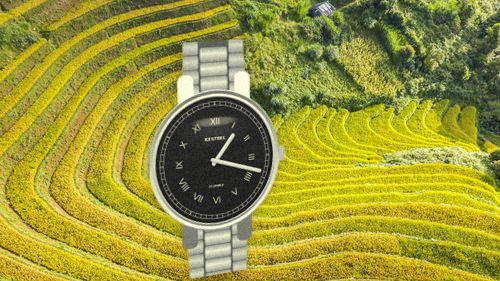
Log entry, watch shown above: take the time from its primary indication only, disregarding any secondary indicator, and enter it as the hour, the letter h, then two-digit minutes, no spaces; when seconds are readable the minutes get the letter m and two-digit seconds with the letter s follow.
1h18
